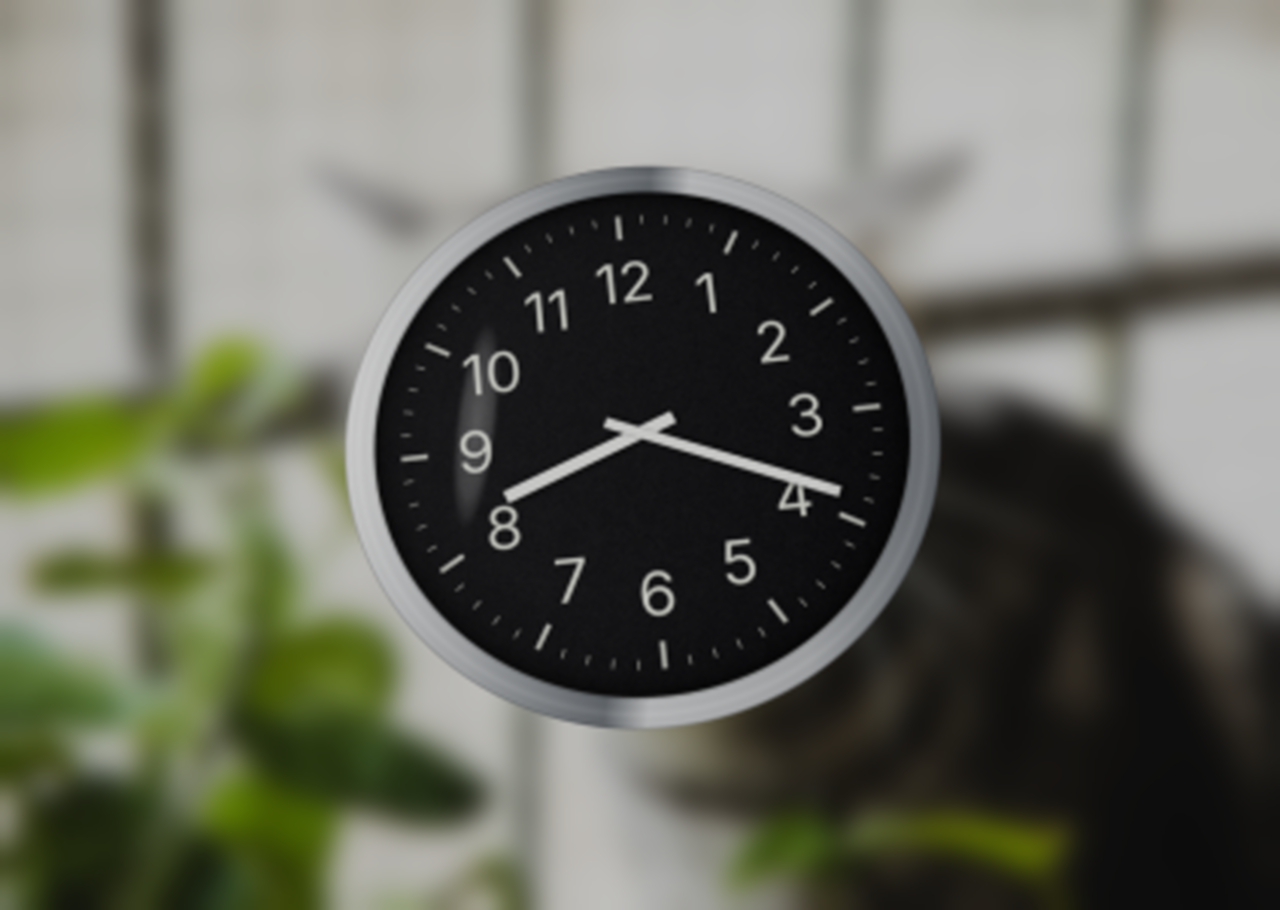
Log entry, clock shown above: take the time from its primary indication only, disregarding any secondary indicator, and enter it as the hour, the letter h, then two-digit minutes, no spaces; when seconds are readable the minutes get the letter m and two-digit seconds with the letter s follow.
8h19
